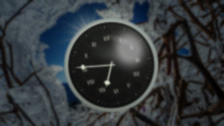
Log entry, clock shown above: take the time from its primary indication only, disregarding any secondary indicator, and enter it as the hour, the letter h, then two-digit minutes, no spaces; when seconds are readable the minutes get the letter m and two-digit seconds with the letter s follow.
6h46
